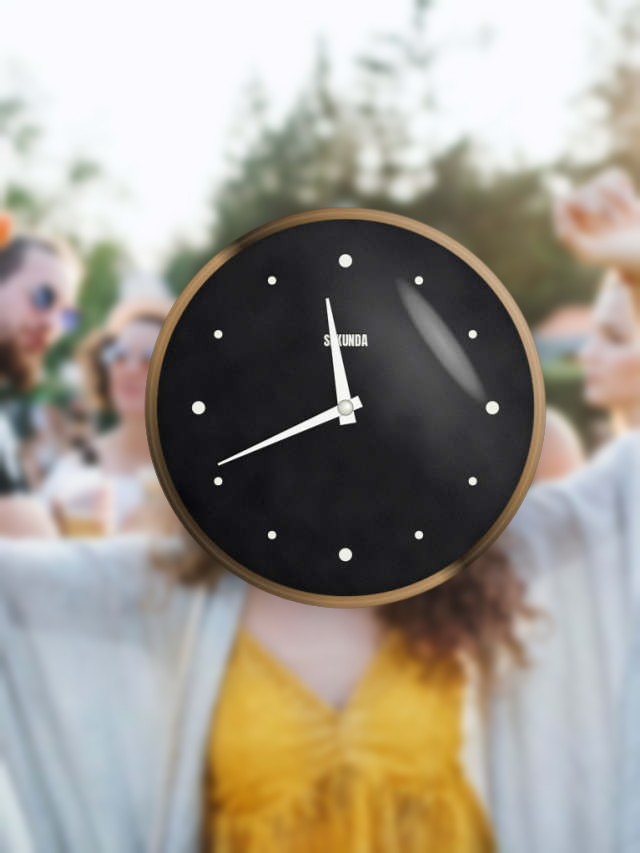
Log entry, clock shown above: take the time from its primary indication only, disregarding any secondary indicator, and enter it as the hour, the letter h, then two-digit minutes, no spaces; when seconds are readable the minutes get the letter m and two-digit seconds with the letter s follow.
11h41
